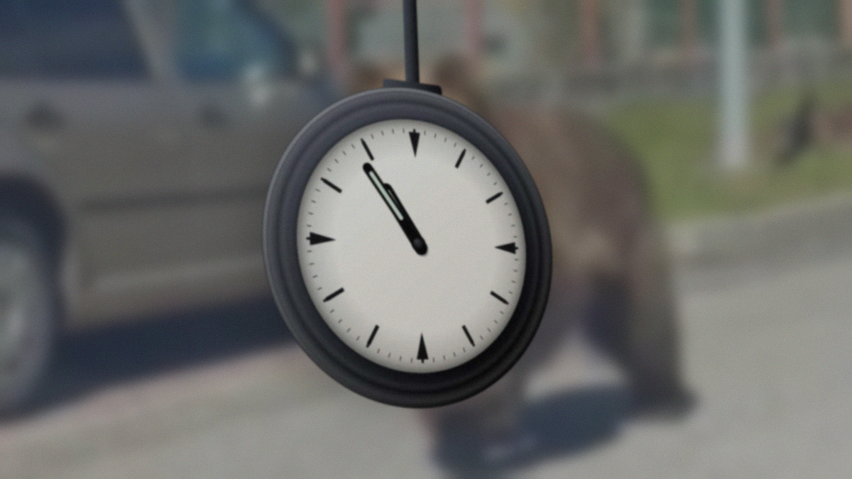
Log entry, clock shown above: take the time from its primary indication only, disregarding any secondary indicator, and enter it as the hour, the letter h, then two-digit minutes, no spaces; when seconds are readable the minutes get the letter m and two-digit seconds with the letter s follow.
10h54
